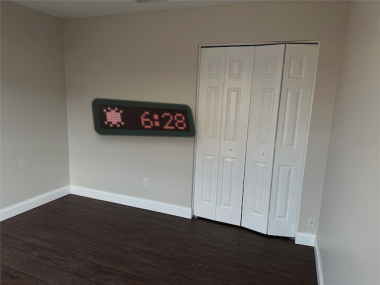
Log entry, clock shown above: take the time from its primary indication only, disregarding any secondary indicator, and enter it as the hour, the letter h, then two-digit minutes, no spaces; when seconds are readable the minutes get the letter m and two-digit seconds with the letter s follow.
6h28
